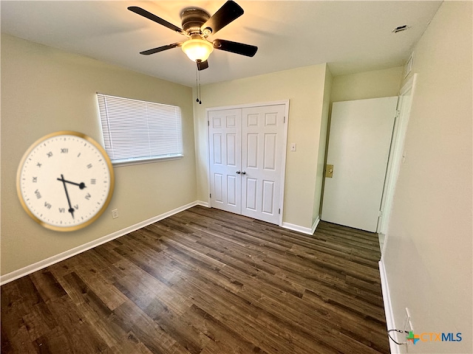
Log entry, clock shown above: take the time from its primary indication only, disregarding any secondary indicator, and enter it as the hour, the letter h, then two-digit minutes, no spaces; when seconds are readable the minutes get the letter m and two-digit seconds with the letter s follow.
3h27
